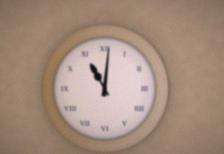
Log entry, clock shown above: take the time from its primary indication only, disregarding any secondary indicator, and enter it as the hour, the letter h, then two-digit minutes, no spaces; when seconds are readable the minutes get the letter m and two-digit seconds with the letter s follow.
11h01
